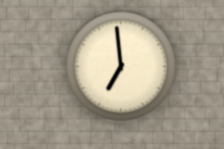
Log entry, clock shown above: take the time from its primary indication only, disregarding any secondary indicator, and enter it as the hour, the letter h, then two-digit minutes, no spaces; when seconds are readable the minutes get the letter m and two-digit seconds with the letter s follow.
6h59
